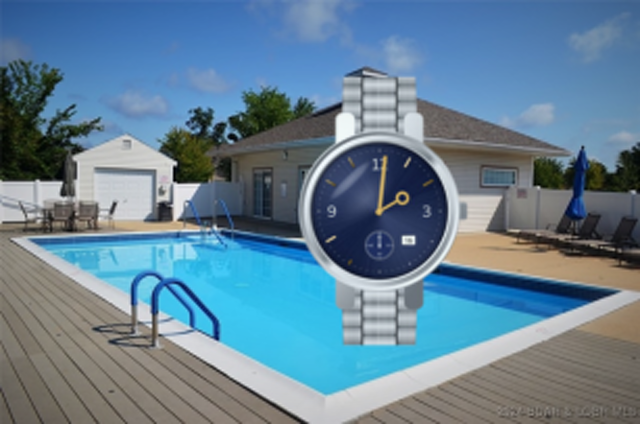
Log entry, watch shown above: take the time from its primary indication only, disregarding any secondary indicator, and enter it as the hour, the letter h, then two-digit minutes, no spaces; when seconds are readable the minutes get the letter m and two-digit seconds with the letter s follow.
2h01
